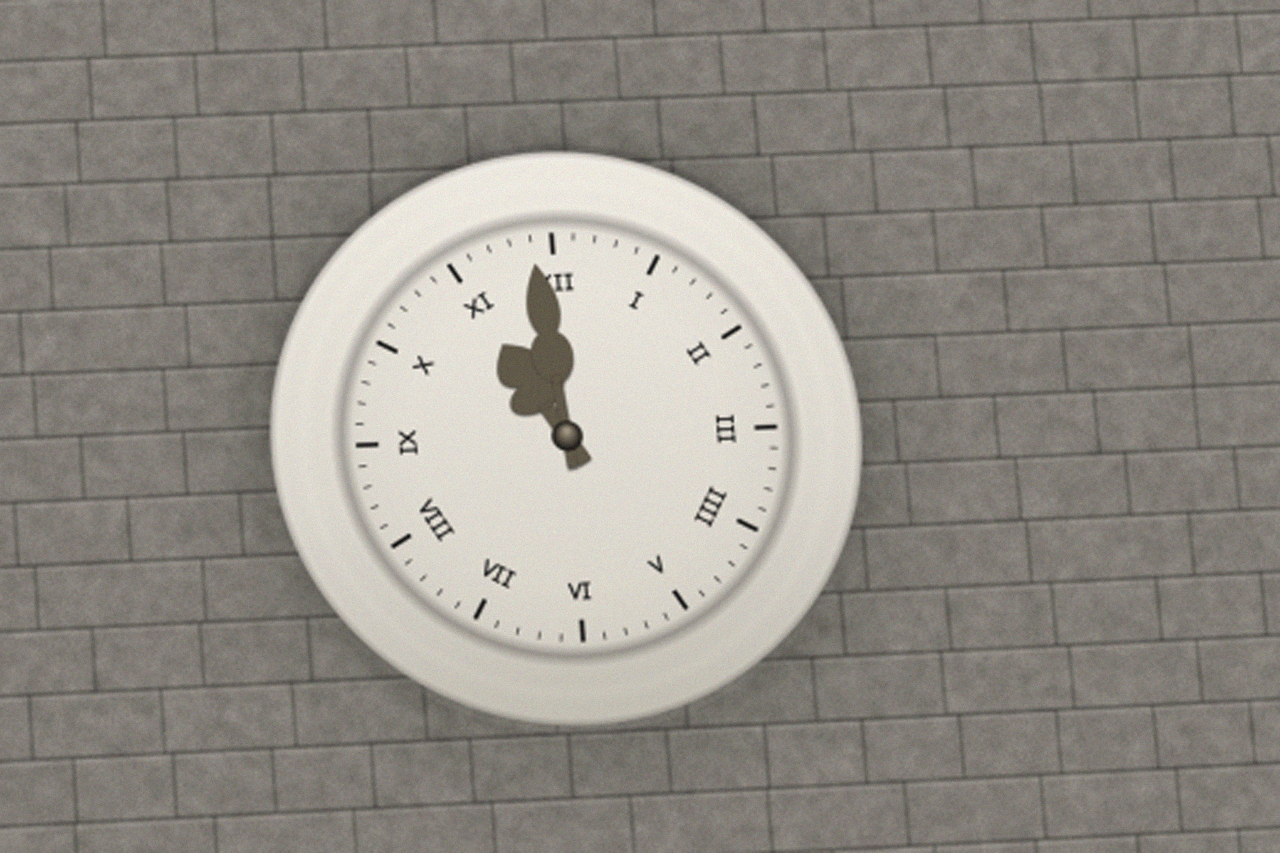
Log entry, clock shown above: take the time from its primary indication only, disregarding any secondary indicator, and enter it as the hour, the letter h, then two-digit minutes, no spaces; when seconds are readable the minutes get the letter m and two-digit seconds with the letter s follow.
10h59
